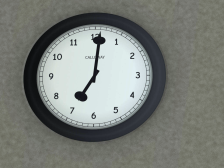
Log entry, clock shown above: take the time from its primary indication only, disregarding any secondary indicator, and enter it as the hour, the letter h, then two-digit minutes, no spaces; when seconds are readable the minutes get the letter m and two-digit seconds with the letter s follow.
7h01
